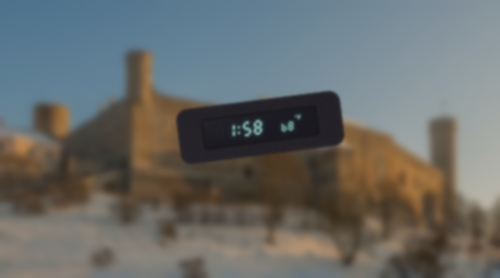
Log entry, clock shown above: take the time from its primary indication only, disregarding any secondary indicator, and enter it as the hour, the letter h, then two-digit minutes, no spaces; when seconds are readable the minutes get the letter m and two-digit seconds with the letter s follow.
1h58
